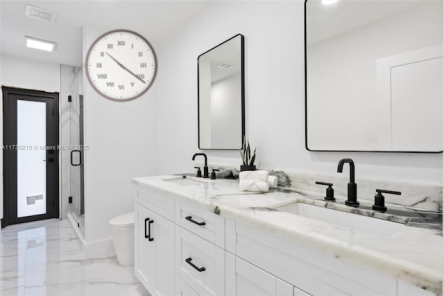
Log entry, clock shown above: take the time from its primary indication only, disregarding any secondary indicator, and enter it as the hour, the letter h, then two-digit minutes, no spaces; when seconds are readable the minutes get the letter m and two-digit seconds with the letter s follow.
10h21
